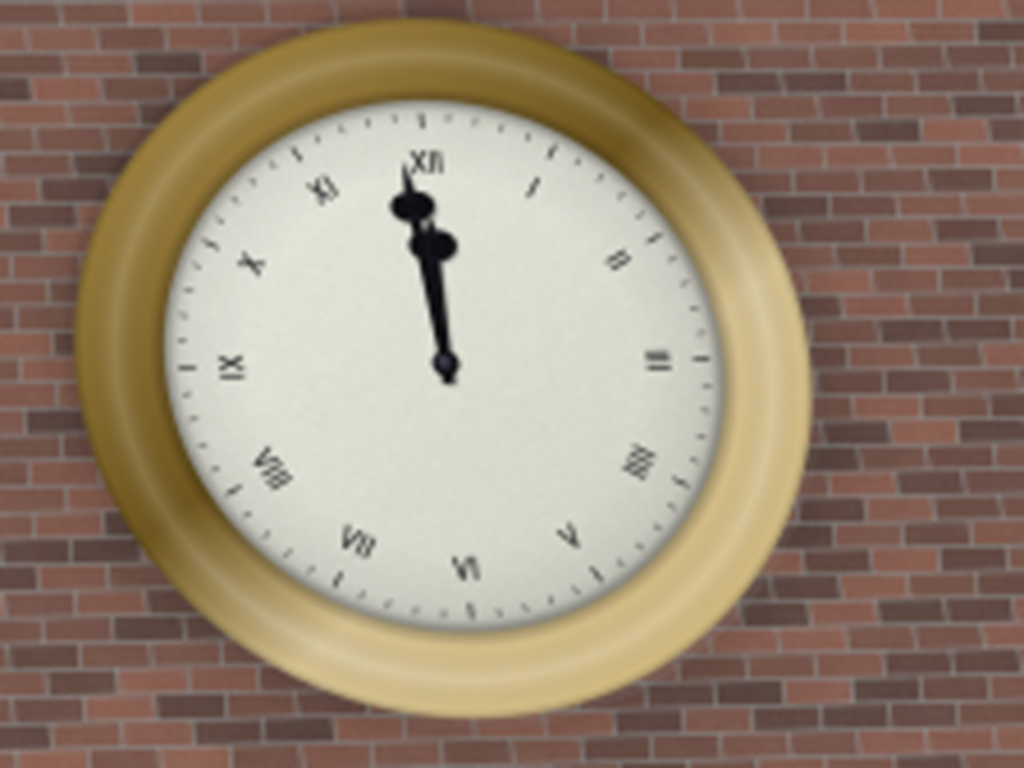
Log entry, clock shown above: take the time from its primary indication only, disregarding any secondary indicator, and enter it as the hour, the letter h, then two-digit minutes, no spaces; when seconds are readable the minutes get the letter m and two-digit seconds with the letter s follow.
11h59
